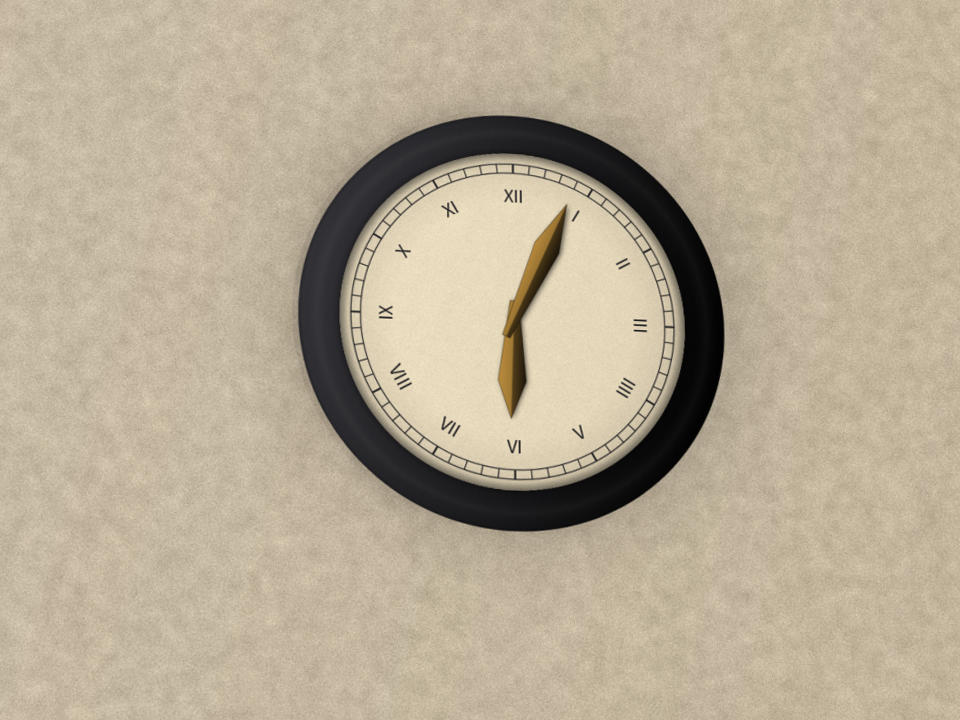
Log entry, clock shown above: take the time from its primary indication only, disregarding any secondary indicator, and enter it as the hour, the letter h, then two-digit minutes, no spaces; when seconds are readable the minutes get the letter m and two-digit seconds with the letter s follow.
6h04
